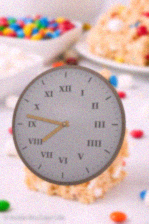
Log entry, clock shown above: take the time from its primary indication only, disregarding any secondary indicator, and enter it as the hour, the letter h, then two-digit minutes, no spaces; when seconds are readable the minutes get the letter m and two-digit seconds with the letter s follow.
7h47
